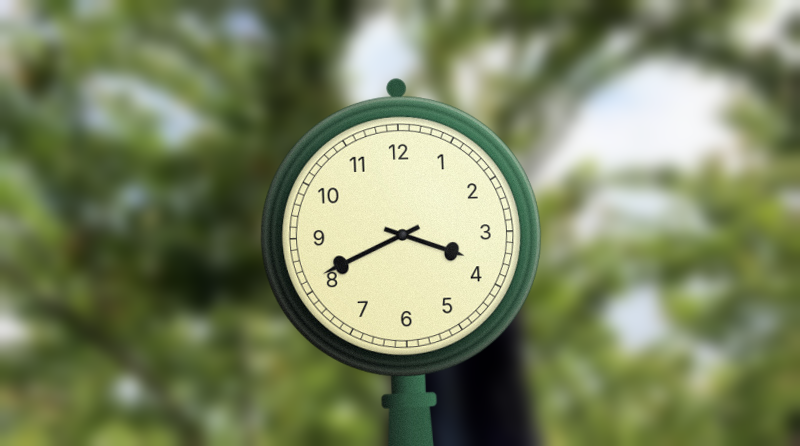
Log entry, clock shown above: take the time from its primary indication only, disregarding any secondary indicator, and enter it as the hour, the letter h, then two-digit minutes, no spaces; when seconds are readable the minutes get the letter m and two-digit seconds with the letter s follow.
3h41
